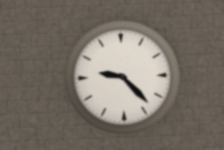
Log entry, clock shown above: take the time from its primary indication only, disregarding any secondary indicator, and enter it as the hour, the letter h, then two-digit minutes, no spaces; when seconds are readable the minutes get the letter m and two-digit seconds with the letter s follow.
9h23
